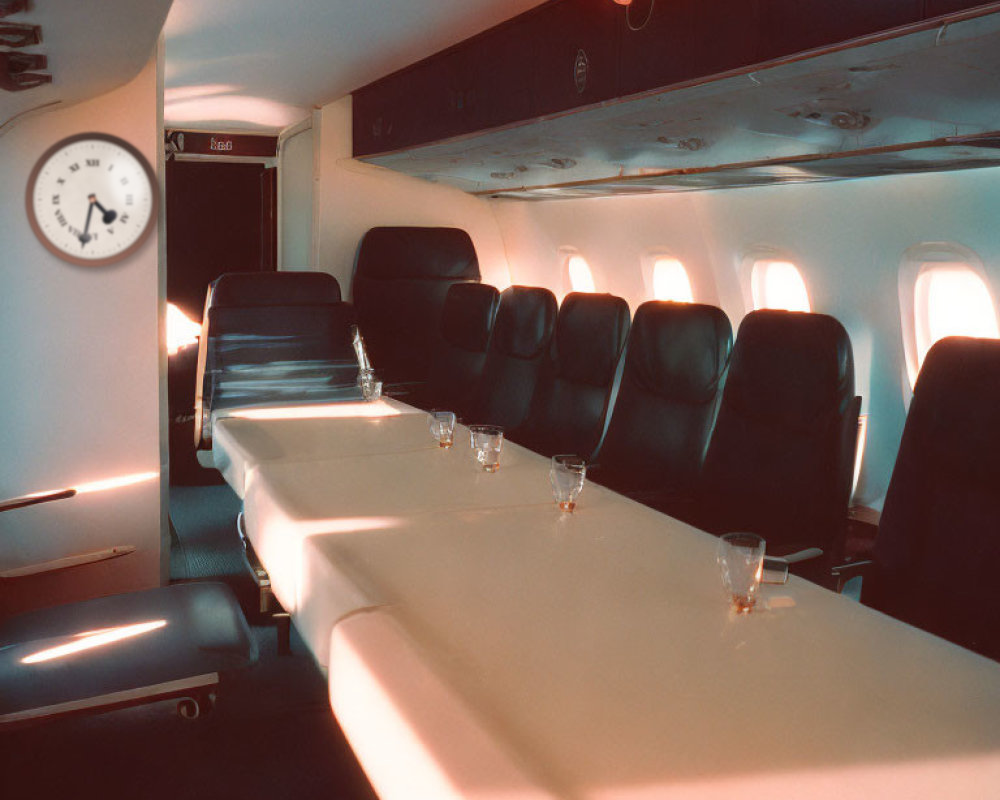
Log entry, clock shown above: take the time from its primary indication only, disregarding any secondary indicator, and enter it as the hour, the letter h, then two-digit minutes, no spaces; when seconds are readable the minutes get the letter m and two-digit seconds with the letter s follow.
4h32
